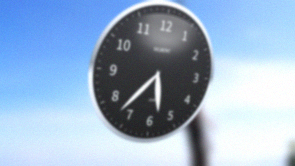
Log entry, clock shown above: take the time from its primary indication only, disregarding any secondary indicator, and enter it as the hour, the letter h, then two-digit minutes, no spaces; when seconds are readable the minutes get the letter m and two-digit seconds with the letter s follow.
5h37
